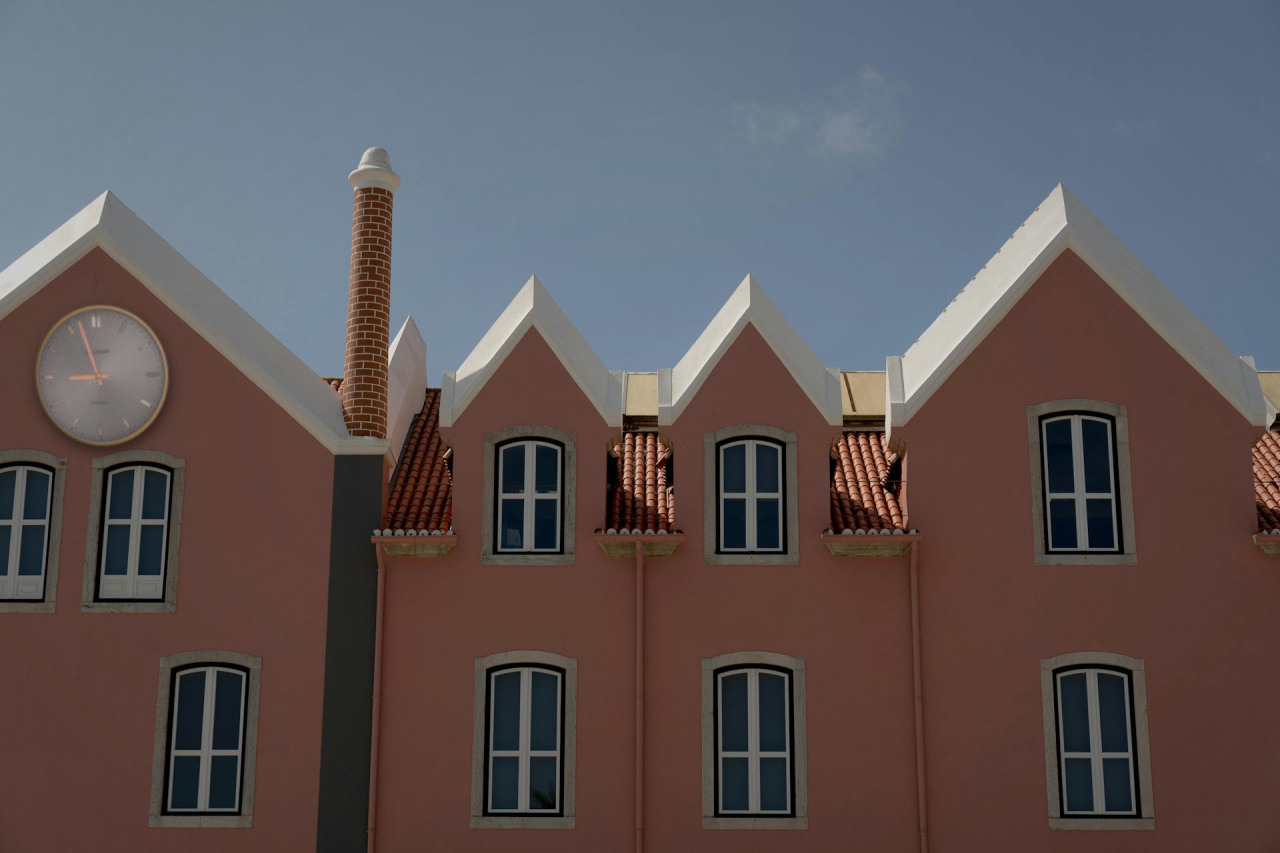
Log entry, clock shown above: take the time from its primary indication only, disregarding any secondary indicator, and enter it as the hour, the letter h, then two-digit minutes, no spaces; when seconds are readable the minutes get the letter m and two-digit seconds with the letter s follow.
8h57
